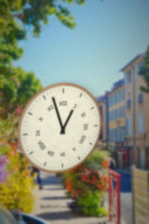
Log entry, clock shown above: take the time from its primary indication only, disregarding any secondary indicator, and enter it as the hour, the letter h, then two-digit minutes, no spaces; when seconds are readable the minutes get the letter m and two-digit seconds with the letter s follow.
12h57
